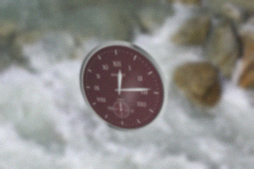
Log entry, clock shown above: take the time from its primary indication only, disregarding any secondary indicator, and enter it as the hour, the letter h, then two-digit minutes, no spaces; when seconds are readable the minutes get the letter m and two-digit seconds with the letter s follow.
12h14
